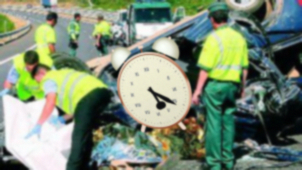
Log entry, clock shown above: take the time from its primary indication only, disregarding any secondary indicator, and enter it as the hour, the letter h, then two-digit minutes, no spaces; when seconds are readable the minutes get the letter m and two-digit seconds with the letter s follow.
5h21
